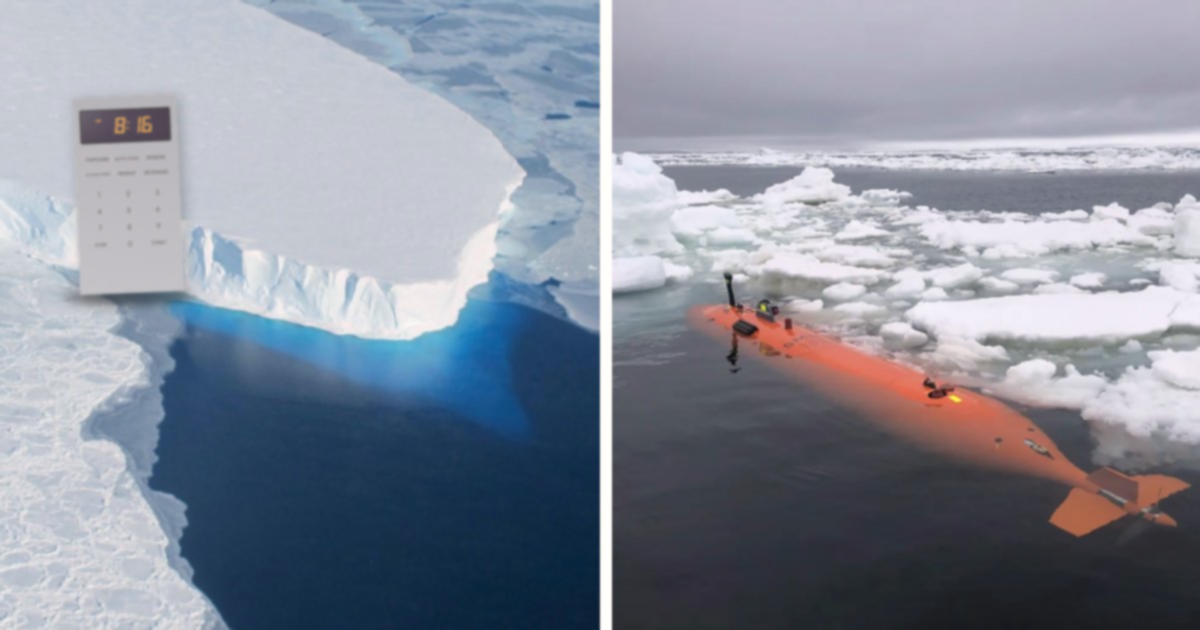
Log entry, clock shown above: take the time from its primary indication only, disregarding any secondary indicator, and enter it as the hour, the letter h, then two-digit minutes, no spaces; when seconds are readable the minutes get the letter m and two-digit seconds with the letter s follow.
8h16
